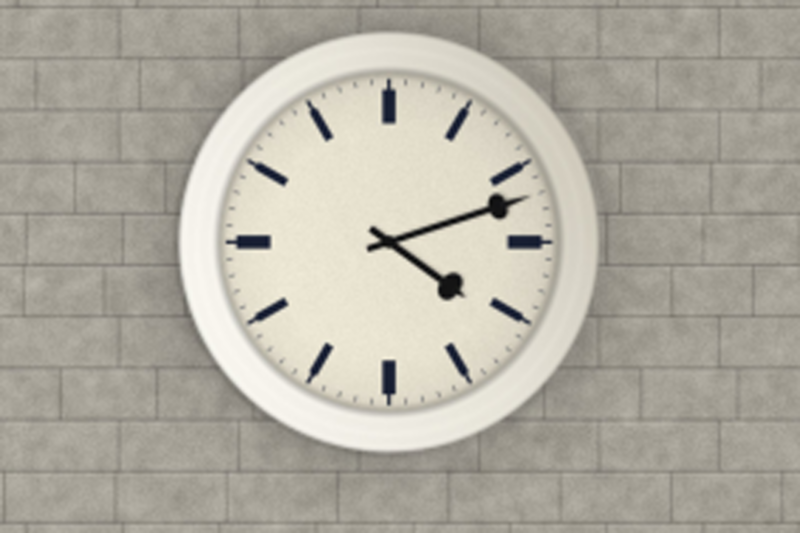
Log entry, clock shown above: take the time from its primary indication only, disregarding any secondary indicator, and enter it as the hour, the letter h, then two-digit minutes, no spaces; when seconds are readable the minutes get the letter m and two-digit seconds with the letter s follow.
4h12
